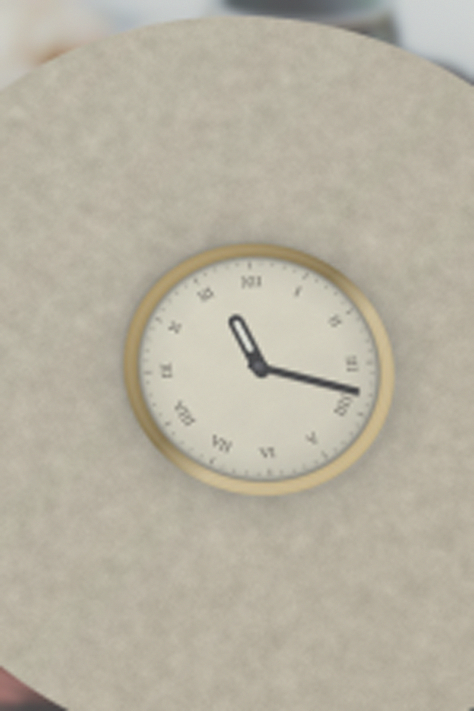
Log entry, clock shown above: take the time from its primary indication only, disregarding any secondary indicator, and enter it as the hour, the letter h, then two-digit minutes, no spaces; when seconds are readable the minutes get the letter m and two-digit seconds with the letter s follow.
11h18
